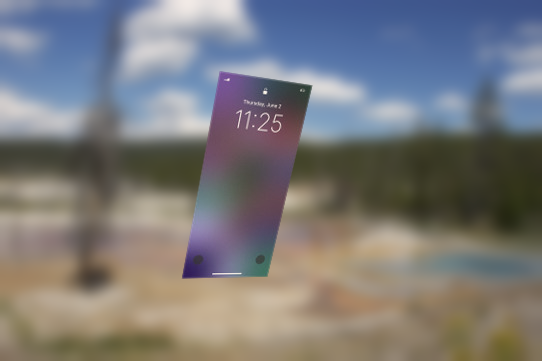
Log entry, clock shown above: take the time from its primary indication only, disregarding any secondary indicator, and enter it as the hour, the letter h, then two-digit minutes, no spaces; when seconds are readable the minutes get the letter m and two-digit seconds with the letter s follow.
11h25
